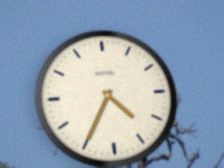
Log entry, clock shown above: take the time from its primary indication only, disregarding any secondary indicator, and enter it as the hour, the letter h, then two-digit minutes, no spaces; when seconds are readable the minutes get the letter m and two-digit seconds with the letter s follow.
4h35
